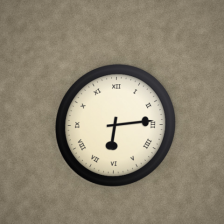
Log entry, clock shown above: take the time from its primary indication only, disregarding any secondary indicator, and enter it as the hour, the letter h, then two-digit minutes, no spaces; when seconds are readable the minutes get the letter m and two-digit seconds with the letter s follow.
6h14
